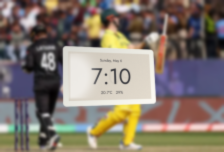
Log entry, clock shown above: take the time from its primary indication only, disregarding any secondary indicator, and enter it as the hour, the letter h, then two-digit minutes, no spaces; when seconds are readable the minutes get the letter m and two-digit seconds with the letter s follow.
7h10
